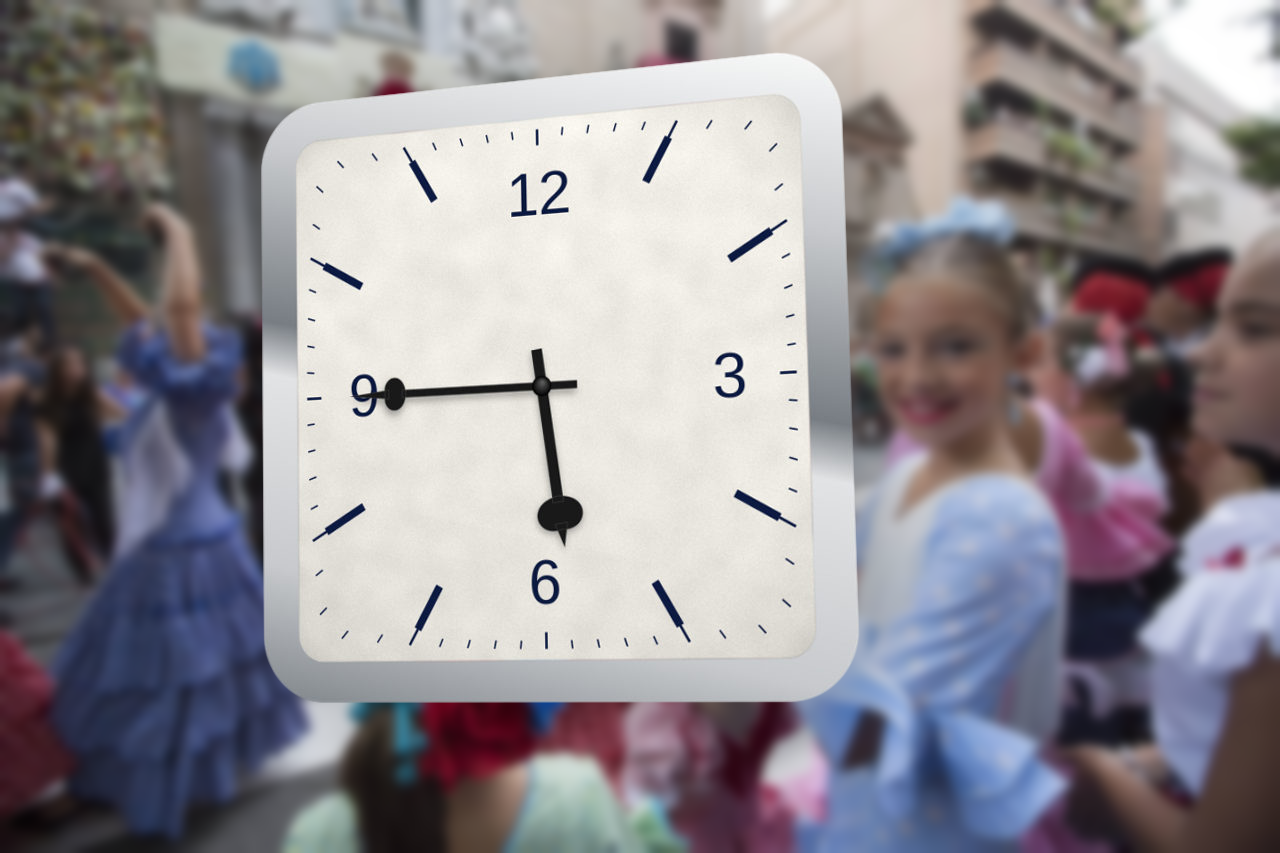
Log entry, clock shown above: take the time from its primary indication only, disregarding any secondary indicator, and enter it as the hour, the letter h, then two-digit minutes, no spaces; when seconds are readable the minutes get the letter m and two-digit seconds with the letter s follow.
5h45
